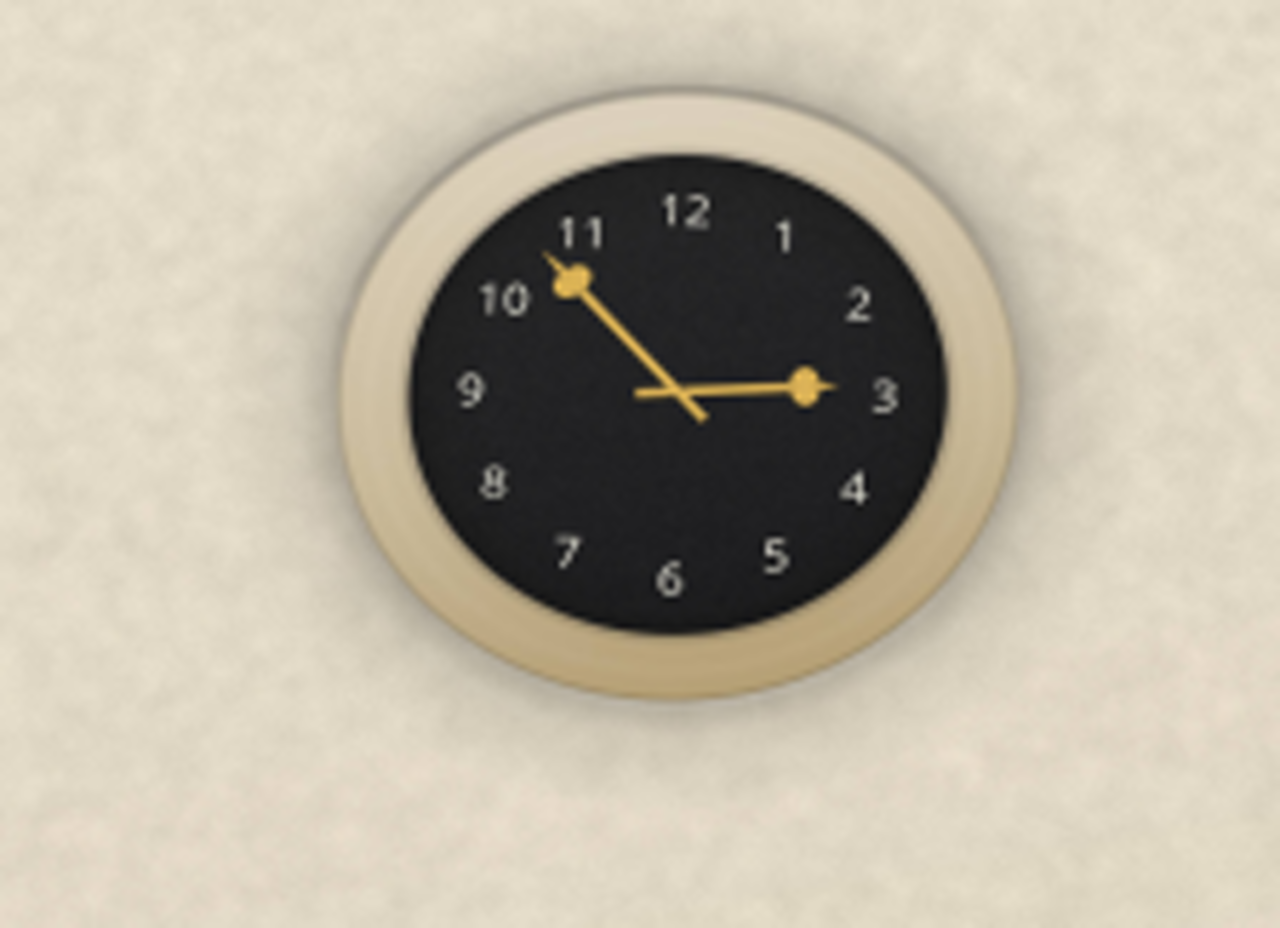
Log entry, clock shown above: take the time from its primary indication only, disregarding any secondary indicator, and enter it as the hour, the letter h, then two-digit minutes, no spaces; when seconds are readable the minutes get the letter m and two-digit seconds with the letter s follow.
2h53
